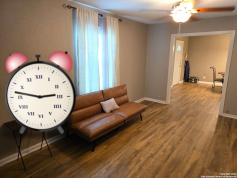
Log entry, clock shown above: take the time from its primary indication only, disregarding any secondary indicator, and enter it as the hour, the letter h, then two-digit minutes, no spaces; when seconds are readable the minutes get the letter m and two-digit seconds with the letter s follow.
2h47
